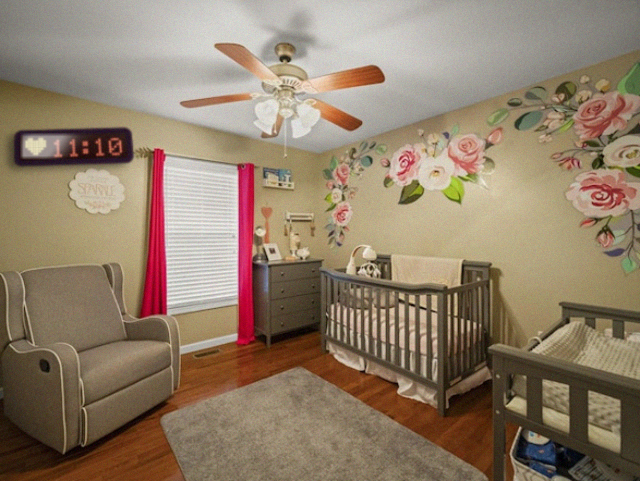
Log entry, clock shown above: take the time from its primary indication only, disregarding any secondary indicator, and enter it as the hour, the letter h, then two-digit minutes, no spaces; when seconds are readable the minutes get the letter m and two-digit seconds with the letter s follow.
11h10
